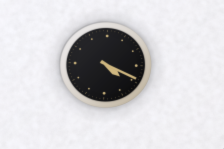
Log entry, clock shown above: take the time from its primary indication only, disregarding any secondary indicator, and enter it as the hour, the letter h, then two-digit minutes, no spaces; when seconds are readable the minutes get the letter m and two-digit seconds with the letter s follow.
4h19
